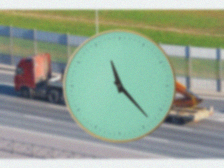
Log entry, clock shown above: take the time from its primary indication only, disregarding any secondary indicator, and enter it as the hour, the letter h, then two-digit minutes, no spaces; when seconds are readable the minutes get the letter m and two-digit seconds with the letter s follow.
11h23
